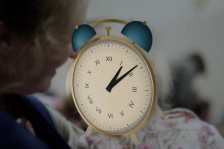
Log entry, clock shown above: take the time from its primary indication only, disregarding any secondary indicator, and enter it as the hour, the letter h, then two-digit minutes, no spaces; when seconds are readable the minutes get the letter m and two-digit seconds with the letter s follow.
1h09
